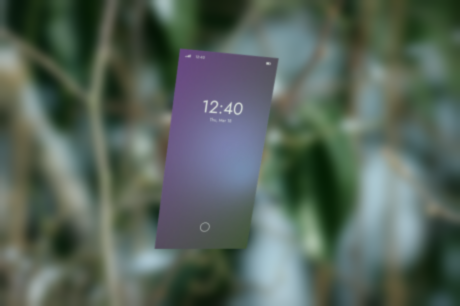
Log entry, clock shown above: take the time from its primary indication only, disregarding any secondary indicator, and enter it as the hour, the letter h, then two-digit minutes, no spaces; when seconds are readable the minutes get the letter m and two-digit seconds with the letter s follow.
12h40
